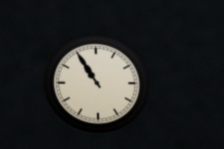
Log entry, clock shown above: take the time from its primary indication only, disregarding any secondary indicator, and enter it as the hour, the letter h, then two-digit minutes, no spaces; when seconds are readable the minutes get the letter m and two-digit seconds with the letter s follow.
10h55
